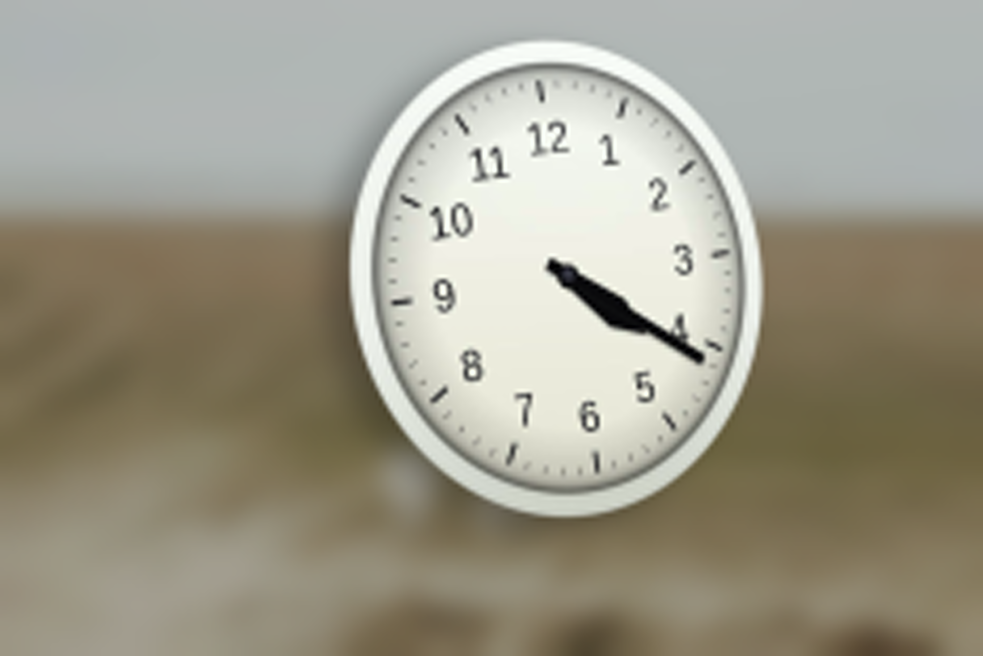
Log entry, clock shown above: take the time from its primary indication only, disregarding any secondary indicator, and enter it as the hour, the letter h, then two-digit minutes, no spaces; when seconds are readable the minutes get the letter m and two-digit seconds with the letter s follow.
4h21
